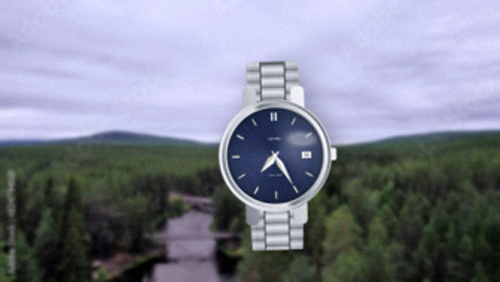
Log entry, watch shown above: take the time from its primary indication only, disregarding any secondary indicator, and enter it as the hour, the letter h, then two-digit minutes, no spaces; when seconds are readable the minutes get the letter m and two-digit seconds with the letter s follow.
7h25
